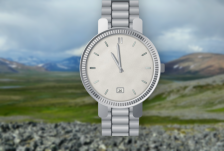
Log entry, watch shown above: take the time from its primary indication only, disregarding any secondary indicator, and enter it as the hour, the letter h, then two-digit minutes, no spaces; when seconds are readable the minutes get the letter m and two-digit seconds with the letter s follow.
10h59
